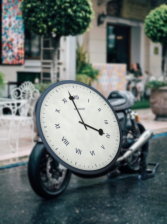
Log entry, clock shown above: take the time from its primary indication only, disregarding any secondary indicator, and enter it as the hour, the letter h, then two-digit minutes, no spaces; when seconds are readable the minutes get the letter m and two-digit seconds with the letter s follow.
3h58
